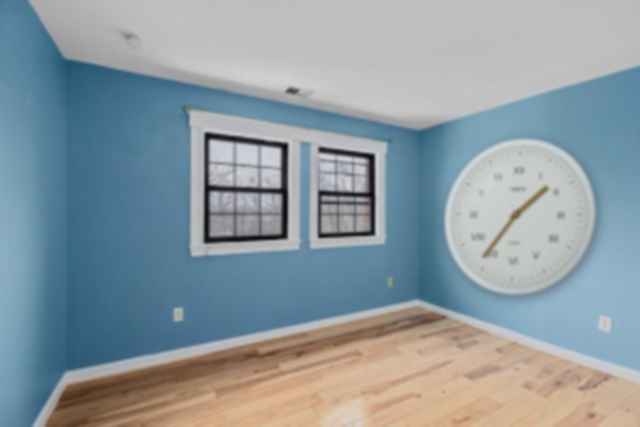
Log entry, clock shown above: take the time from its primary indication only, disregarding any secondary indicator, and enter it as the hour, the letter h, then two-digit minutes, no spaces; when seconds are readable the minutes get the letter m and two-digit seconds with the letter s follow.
1h36
